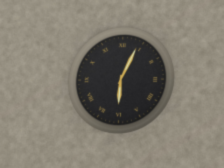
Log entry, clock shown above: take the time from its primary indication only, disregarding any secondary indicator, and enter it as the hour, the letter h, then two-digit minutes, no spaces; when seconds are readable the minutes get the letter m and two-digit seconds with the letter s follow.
6h04
